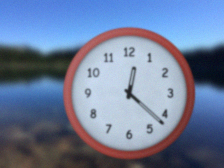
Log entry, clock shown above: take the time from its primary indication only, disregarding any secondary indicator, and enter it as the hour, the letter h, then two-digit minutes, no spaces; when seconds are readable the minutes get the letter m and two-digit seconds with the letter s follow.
12h22
